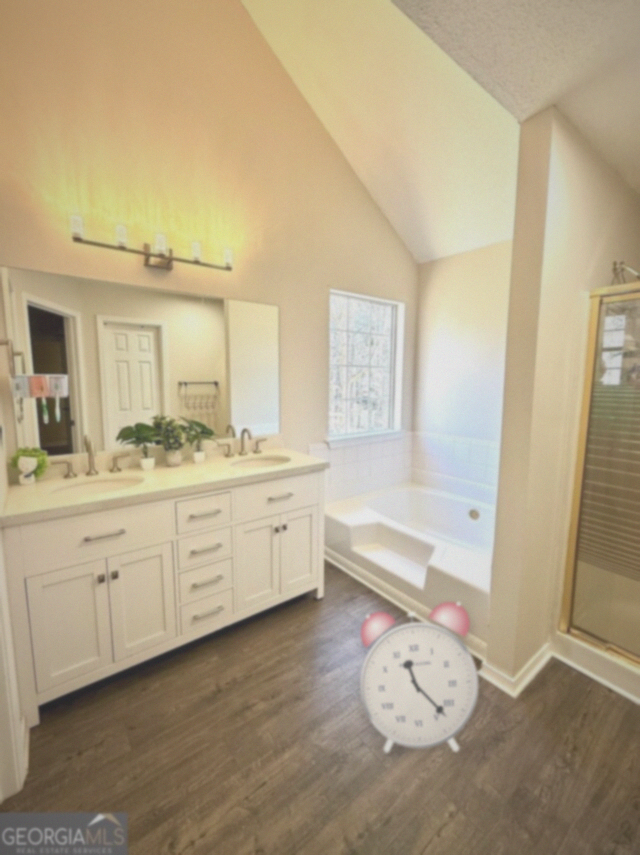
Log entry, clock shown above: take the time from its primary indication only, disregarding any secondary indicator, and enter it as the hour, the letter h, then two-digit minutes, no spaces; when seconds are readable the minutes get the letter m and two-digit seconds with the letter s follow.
11h23
